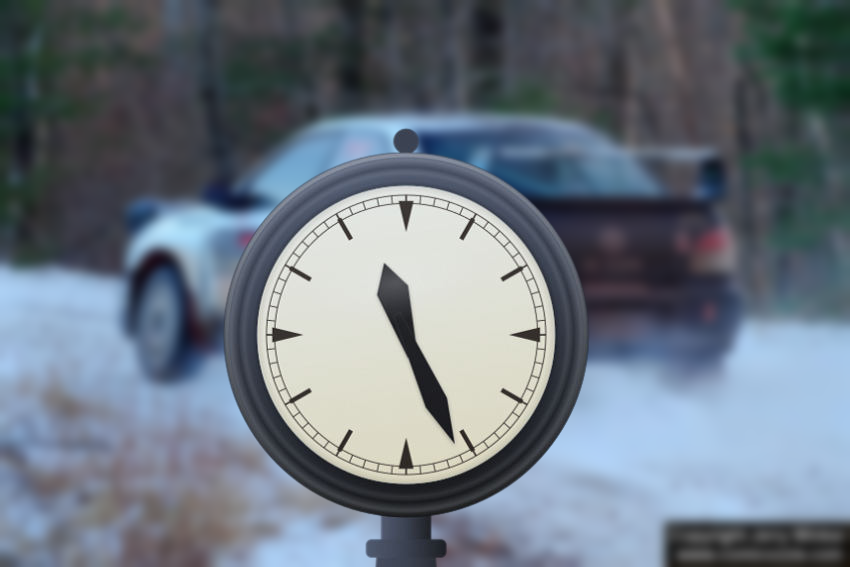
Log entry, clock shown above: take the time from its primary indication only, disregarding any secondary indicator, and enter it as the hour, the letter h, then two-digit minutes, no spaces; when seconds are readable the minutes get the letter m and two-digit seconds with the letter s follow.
11h26
